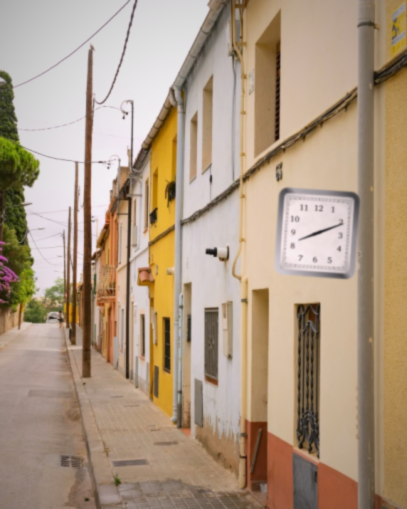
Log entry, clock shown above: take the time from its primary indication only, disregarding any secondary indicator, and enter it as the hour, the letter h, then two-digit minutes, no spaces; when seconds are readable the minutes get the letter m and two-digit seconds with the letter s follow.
8h11
